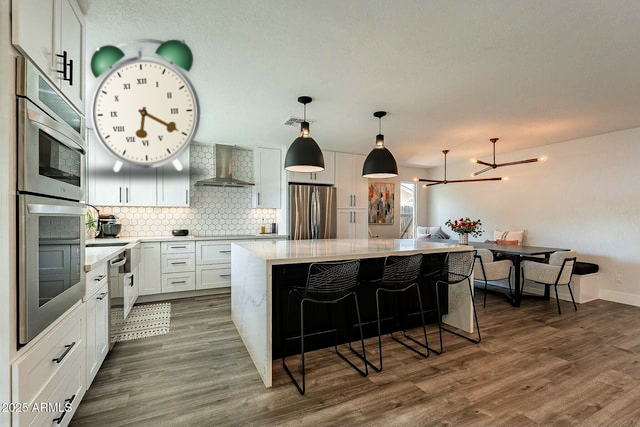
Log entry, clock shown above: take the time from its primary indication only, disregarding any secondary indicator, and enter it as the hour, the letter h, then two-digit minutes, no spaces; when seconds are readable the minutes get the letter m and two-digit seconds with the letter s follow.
6h20
